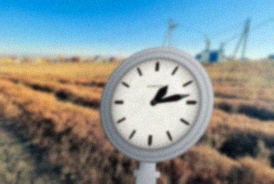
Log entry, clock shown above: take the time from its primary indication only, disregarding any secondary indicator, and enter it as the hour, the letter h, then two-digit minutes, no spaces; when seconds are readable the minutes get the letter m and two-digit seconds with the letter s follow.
1h13
